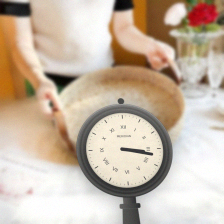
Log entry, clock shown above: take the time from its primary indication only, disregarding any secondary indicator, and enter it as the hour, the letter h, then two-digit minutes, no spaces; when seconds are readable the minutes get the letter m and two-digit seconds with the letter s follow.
3h17
